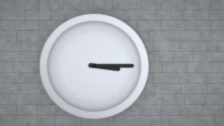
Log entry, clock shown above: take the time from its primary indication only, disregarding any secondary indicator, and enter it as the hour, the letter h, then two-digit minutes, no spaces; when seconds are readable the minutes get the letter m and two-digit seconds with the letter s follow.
3h15
